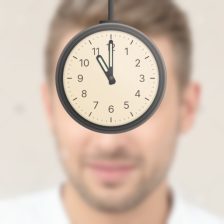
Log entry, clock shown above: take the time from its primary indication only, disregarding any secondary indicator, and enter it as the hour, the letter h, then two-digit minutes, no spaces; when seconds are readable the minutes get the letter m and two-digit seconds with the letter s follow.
11h00
